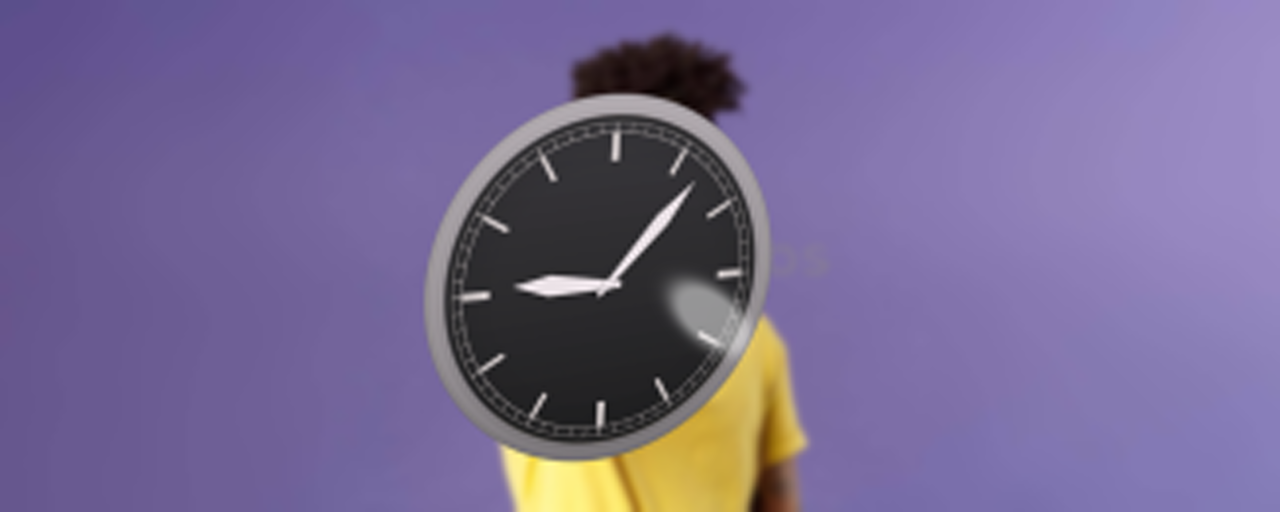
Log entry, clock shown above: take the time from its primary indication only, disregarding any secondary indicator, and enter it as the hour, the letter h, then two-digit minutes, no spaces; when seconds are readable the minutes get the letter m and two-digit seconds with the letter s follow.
9h07
